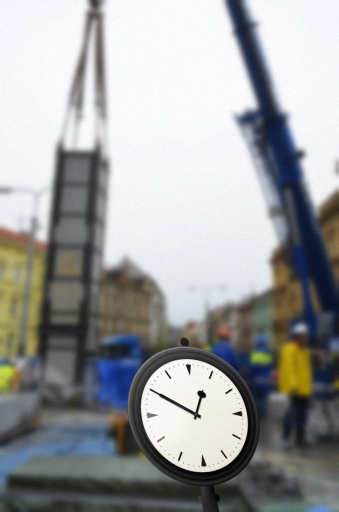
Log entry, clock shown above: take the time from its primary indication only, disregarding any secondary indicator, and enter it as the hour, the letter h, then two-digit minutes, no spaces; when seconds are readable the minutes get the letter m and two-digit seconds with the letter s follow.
12h50
